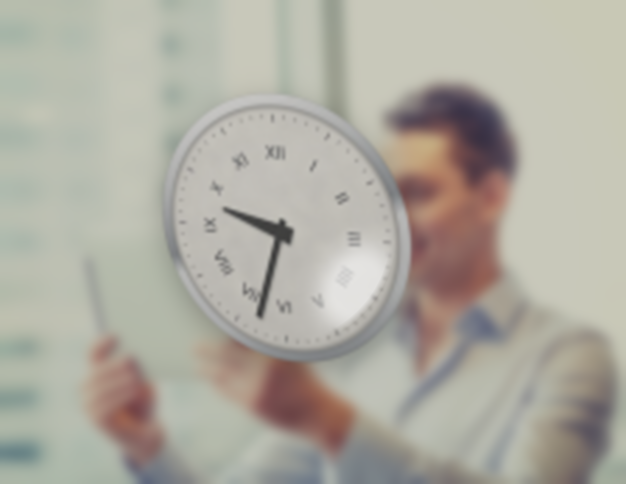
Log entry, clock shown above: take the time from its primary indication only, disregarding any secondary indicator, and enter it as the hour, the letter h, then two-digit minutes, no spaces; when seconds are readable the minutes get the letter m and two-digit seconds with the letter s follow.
9h33
